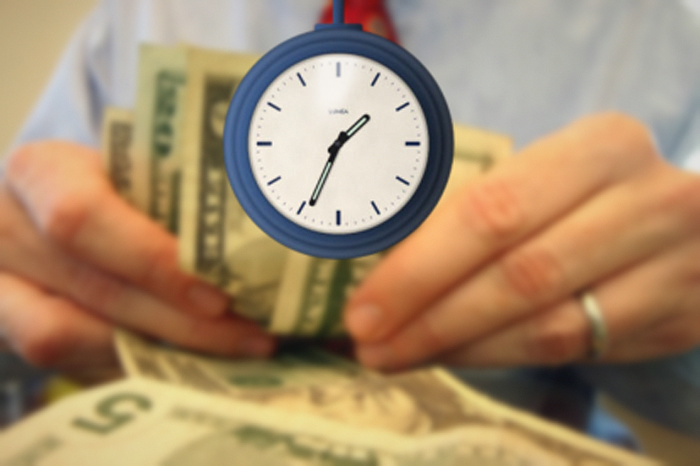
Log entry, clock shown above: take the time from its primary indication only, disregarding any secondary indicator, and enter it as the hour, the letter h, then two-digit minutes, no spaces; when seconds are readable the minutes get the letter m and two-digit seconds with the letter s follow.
1h34
